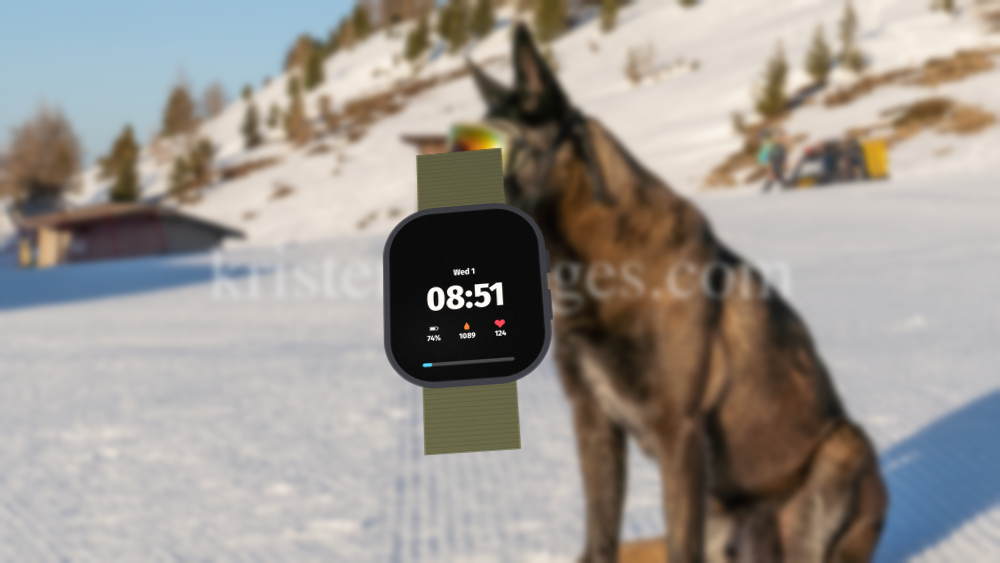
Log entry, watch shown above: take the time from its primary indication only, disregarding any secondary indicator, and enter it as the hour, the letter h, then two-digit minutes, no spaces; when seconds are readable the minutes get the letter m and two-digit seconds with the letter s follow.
8h51
